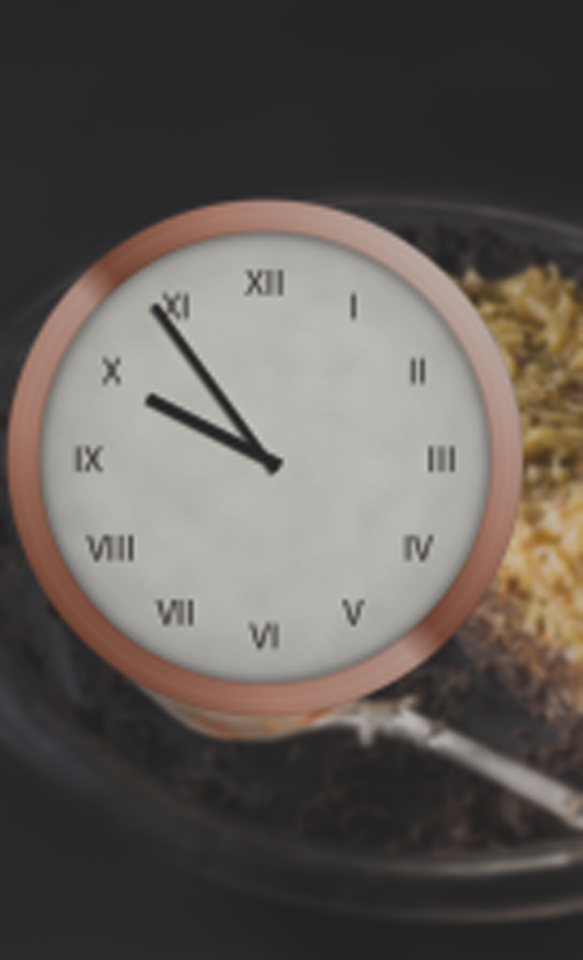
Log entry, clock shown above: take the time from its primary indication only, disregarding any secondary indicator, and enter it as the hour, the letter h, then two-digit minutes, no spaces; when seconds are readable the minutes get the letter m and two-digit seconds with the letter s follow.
9h54
